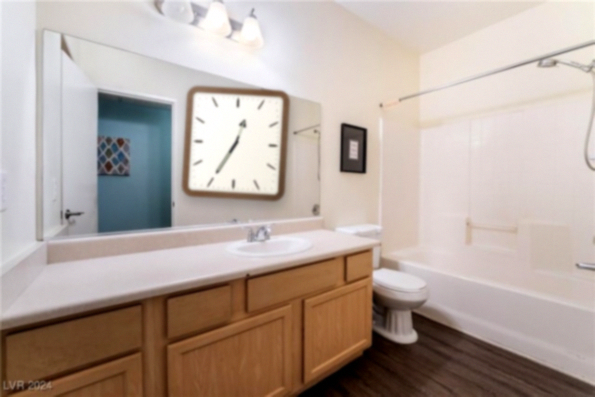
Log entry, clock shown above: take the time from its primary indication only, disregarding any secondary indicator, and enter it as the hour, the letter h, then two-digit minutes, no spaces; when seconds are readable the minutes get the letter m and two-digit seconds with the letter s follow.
12h35
